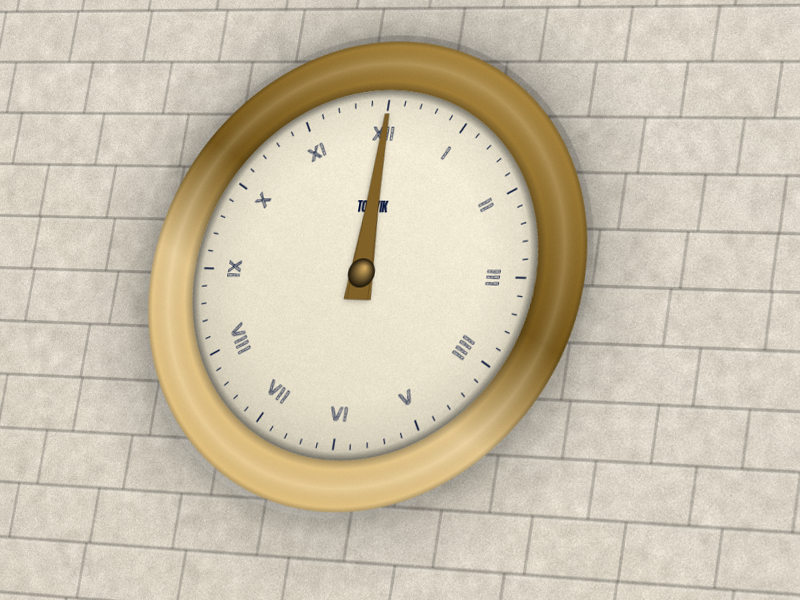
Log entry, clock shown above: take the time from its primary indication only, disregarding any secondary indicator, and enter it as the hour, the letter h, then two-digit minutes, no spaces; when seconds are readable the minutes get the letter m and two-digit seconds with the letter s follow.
12h00
